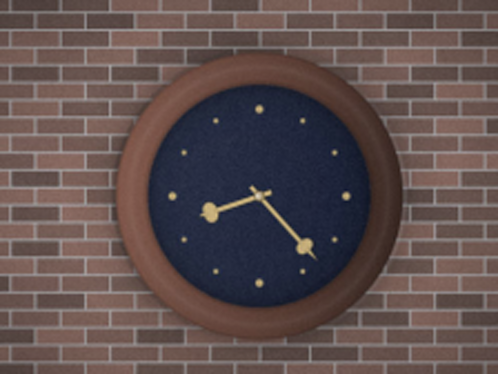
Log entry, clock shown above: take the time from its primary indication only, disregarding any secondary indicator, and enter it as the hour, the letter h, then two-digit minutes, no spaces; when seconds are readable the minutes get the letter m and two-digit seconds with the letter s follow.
8h23
